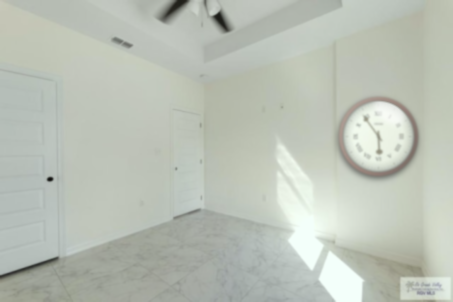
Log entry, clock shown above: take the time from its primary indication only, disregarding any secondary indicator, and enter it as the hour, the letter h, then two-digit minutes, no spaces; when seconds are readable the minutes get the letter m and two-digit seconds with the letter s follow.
5h54
